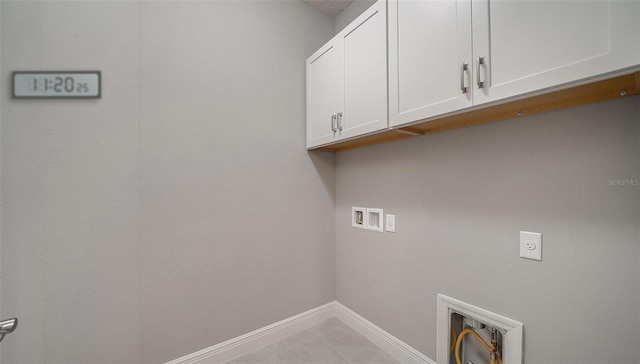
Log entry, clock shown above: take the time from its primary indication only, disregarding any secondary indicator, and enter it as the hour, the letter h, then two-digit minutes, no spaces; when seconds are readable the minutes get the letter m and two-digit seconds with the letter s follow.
11h20
